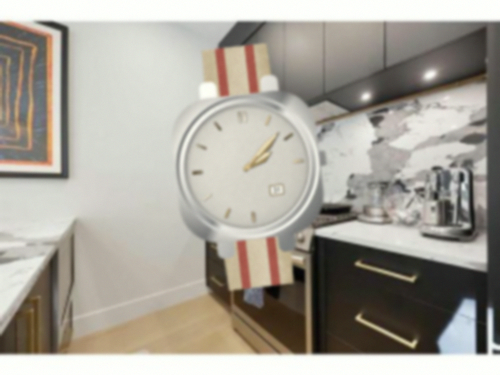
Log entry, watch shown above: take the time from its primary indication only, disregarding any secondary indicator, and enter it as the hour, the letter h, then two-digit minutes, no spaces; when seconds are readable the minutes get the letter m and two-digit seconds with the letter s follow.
2h08
